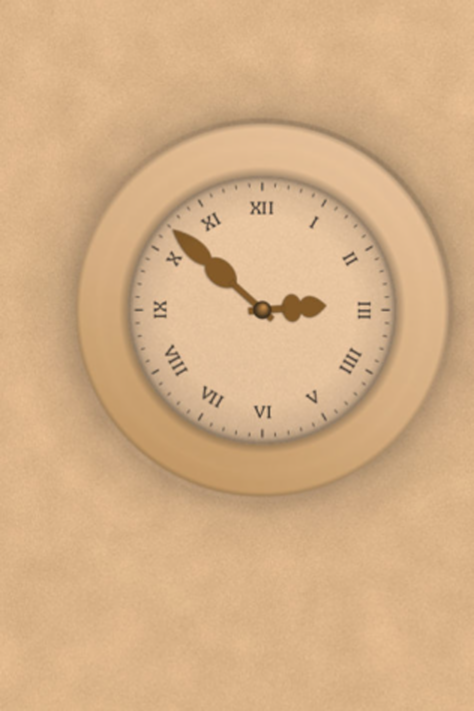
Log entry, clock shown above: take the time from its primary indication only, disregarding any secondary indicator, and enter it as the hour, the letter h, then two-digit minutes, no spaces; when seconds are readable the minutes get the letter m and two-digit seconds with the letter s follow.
2h52
